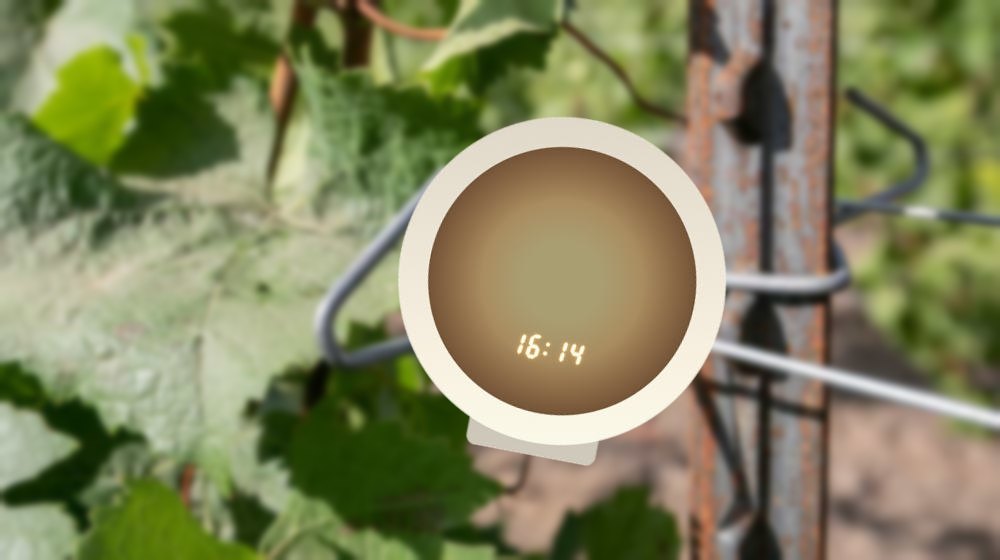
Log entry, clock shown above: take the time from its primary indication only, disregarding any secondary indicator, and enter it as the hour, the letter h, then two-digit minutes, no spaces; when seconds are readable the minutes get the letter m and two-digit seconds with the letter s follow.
16h14
